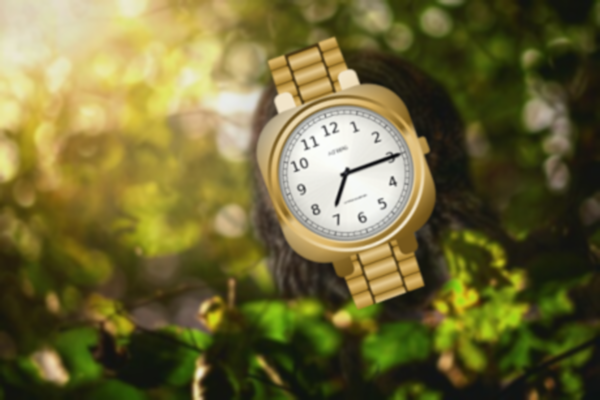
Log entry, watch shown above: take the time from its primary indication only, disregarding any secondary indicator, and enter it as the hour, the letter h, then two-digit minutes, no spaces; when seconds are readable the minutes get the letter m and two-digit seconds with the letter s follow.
7h15
